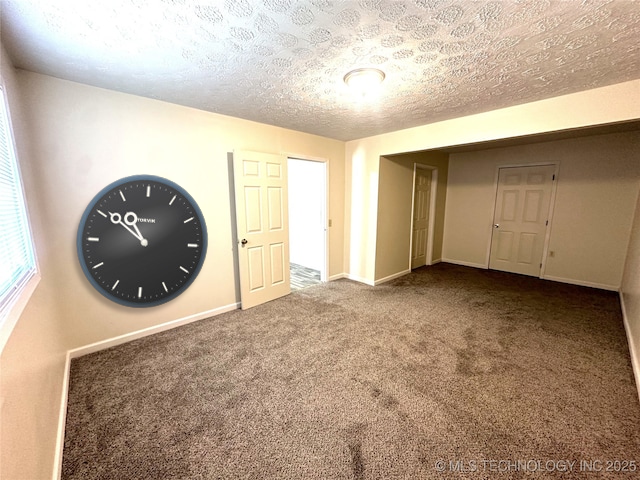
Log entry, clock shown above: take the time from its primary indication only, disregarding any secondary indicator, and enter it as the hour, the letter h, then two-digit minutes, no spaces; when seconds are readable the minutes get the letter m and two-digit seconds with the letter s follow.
10h51
